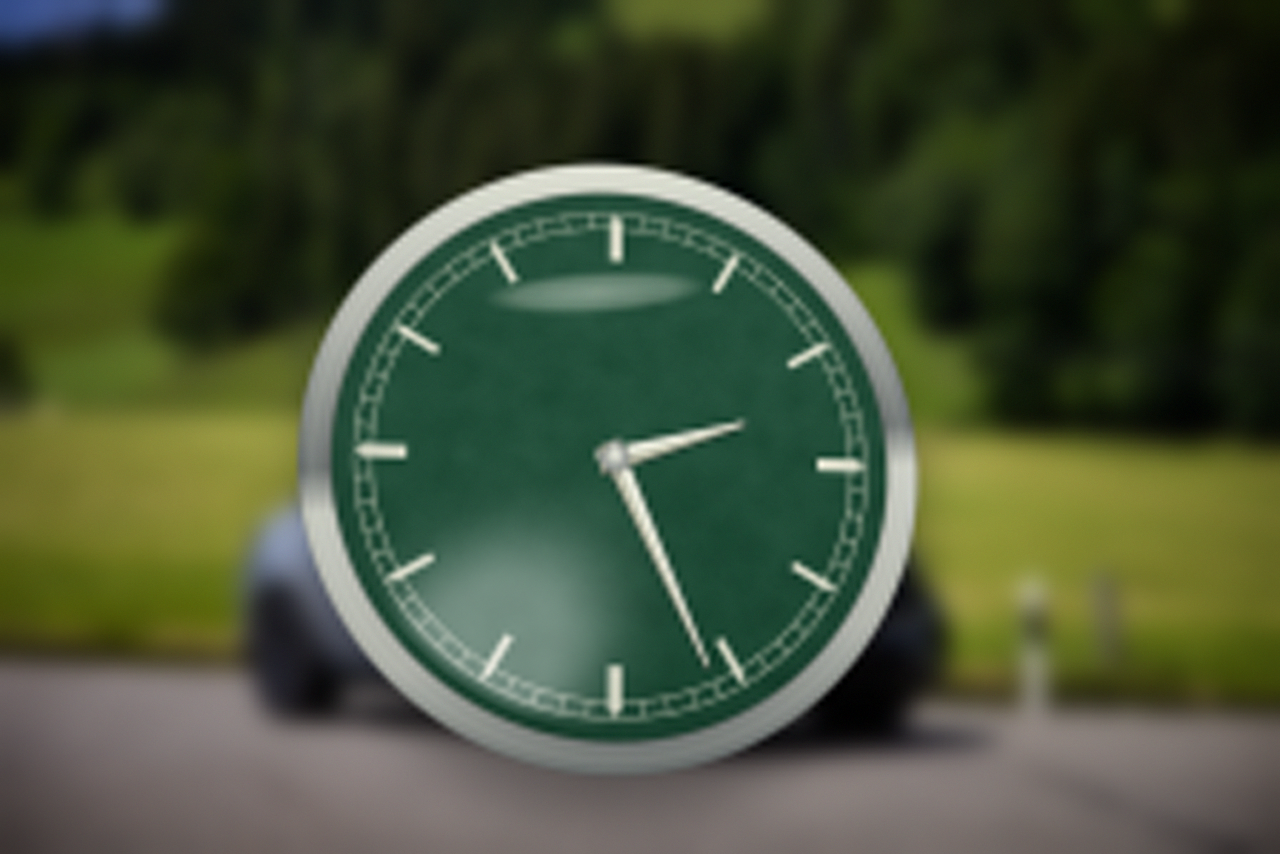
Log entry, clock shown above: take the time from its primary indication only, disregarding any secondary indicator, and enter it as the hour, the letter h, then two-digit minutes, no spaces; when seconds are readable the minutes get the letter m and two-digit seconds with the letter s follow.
2h26
